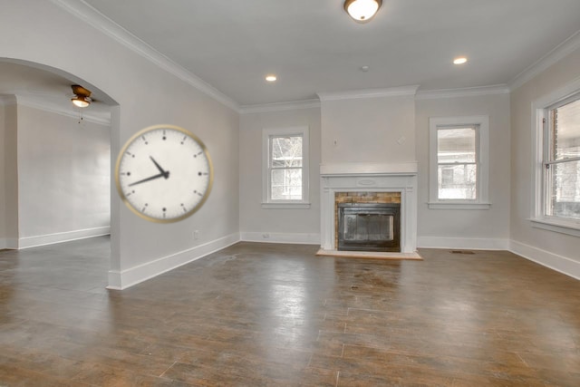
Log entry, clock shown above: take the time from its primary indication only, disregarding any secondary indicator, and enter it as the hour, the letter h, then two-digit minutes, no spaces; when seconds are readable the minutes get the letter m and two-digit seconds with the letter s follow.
10h42
